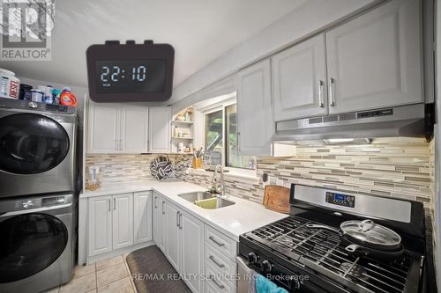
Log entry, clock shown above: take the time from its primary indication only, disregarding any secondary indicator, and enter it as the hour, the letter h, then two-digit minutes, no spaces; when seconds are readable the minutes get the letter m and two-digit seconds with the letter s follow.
22h10
